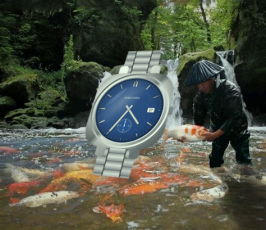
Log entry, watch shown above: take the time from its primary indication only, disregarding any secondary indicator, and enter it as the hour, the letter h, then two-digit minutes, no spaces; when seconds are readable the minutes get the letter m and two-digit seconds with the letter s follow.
4h35
